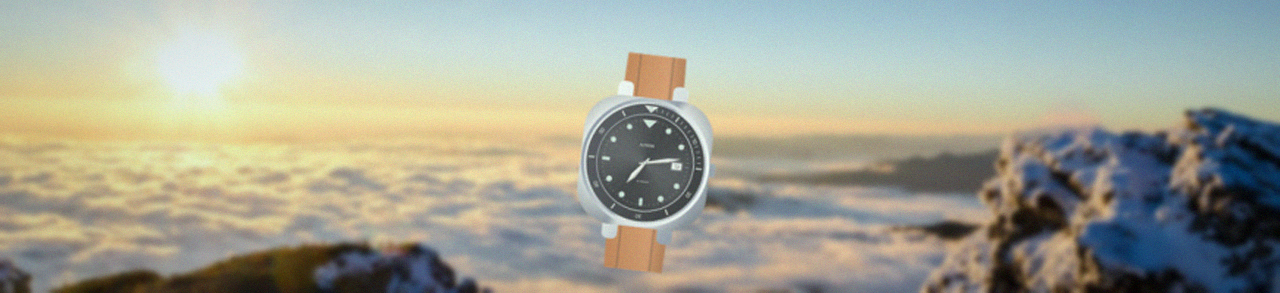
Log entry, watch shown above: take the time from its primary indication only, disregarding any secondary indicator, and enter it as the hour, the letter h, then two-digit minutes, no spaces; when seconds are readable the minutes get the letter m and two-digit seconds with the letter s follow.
7h13
